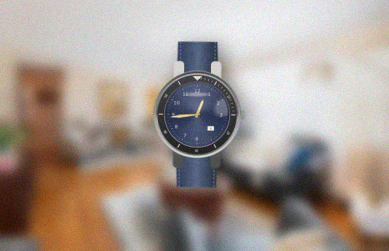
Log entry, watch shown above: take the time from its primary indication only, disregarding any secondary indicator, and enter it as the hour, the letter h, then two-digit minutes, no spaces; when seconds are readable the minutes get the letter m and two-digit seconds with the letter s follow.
12h44
